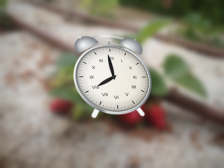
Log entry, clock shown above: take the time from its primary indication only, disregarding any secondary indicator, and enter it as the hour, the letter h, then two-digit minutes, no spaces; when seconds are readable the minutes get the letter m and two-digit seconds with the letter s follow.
7h59
